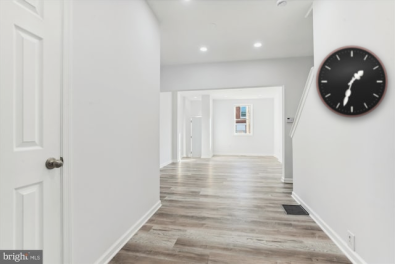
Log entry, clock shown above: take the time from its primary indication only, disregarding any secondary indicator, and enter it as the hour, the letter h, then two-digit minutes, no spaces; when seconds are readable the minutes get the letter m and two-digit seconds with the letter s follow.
1h33
